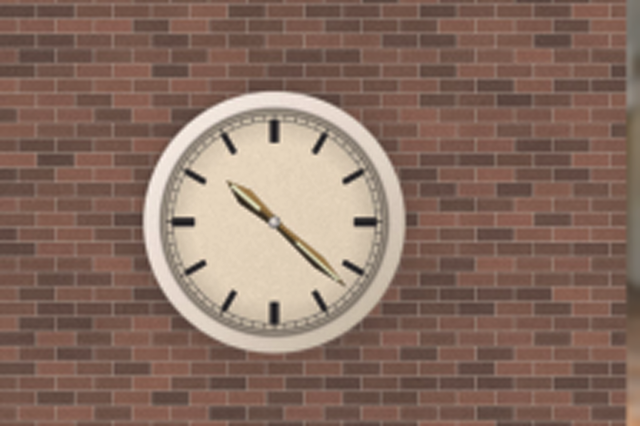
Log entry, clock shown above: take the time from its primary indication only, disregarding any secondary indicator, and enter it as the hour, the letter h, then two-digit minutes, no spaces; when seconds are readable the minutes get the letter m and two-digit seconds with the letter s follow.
10h22
